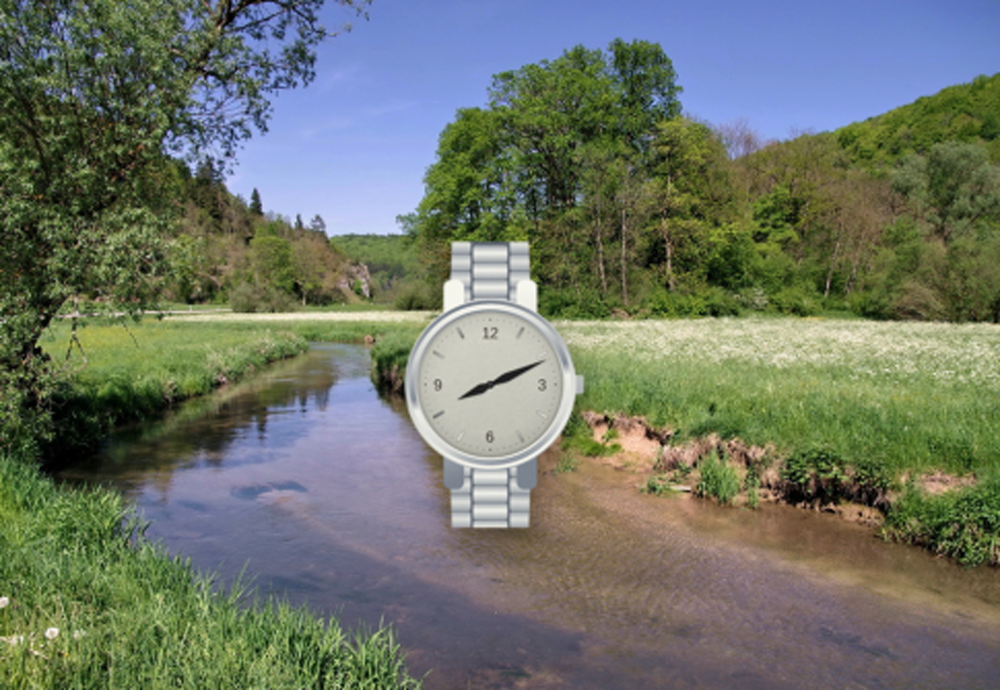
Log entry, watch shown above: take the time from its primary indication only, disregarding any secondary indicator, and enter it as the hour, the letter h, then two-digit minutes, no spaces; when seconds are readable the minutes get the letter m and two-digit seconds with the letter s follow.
8h11
